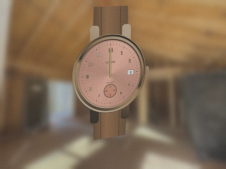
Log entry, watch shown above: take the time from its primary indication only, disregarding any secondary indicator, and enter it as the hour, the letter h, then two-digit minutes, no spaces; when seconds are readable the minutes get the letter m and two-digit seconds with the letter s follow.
12h00
